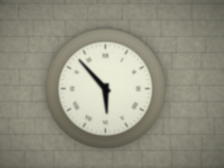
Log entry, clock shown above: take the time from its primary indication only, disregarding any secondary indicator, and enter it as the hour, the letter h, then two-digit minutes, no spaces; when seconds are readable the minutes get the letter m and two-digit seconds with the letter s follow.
5h53
